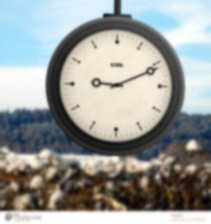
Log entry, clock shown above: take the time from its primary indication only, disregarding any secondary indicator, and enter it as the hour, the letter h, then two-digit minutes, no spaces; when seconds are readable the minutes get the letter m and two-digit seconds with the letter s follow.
9h11
